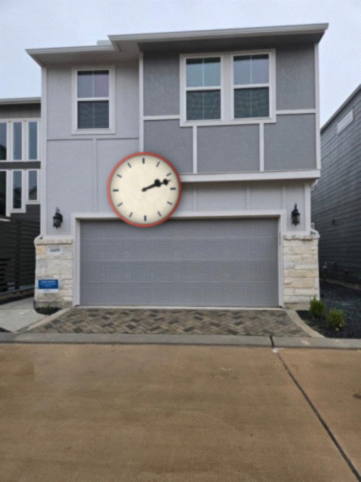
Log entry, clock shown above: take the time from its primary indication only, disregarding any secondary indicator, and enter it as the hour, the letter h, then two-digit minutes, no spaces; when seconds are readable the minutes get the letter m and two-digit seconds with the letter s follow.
2h12
